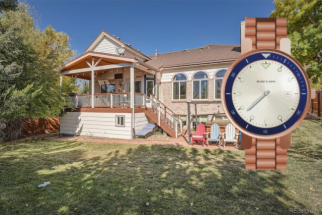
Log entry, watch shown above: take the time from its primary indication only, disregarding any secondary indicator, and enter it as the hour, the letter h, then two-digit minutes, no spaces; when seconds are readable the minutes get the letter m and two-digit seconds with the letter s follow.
7h38
